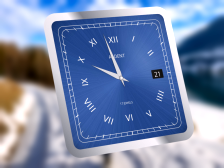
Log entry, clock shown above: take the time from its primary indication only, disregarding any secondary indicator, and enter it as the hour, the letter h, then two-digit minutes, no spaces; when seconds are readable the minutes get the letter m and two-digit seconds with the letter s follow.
9h58
